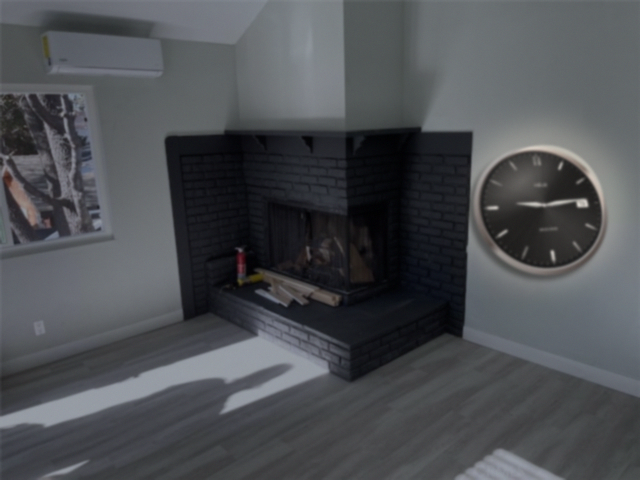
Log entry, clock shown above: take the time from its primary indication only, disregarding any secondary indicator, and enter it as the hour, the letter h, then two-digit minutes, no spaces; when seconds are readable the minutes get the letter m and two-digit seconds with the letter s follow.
9h14
